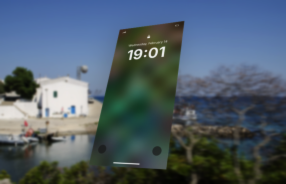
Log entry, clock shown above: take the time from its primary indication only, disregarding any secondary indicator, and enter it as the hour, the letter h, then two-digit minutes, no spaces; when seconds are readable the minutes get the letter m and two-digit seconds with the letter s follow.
19h01
